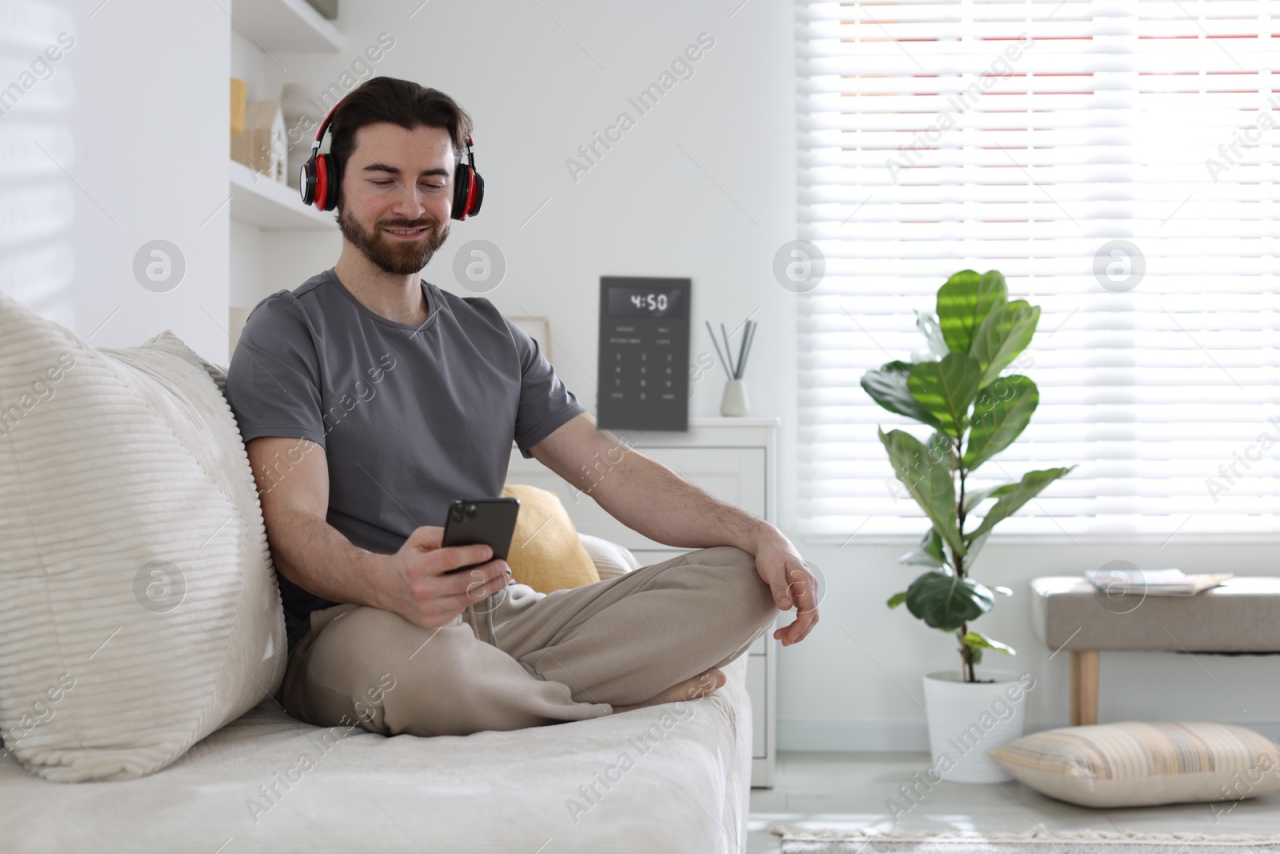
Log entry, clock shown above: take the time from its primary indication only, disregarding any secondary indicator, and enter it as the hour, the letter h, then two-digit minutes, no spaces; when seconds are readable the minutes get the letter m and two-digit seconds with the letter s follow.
4h50
